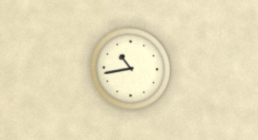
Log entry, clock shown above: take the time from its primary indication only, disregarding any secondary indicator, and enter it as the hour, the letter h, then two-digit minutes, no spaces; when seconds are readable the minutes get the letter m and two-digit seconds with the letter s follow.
10h43
